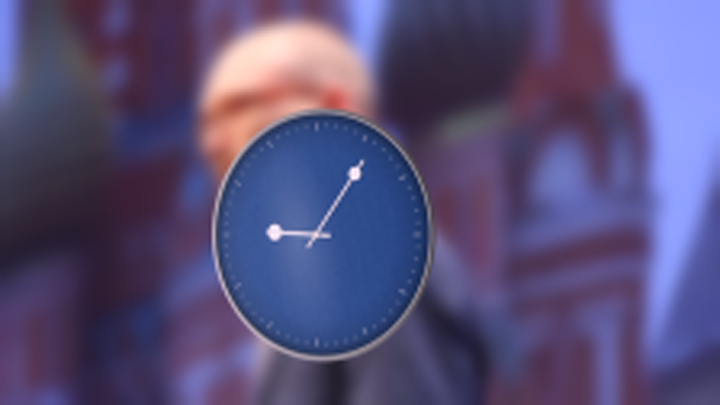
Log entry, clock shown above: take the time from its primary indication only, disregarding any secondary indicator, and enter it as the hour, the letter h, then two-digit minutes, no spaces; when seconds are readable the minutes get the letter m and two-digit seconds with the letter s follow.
9h06
